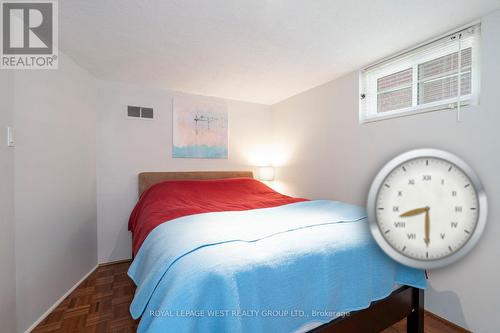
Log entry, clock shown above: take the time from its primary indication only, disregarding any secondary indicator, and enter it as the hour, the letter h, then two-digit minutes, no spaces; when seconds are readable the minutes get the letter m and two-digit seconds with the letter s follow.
8h30
